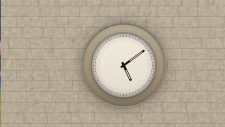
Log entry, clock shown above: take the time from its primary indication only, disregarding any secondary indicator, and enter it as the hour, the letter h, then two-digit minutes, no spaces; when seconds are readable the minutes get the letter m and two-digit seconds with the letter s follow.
5h09
